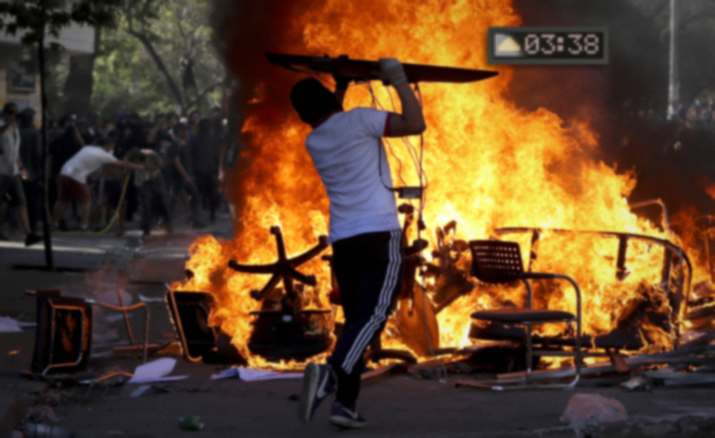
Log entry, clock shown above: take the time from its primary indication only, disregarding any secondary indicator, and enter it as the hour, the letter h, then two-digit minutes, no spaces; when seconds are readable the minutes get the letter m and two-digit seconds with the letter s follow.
3h38
